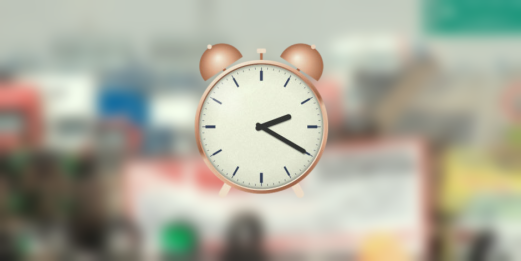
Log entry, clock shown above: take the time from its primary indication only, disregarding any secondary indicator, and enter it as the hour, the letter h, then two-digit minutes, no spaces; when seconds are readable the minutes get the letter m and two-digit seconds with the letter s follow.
2h20
